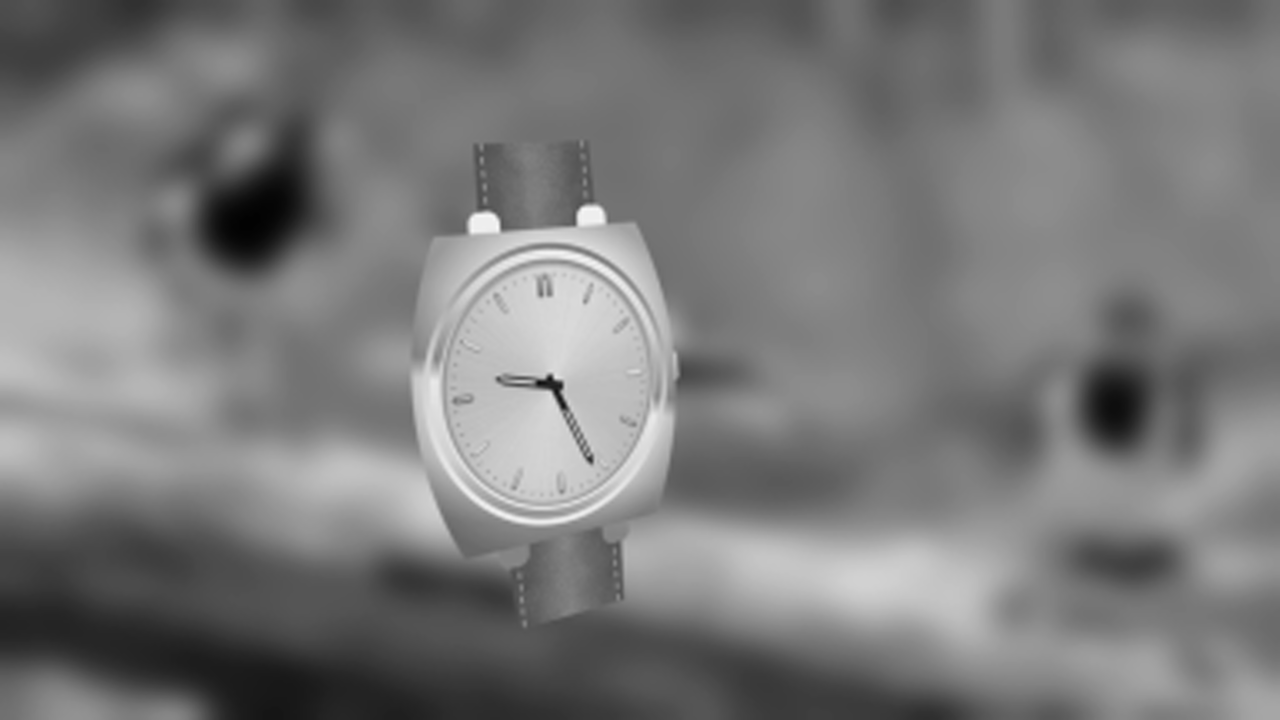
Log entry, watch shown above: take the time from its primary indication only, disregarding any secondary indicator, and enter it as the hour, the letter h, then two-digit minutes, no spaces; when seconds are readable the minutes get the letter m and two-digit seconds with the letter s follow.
9h26
